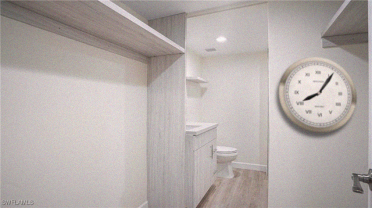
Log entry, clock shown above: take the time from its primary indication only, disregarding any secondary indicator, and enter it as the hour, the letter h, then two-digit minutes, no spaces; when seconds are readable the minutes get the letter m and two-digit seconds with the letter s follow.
8h06
